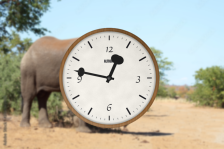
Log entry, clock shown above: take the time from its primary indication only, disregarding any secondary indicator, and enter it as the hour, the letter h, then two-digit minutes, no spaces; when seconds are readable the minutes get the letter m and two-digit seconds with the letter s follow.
12h47
